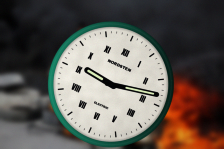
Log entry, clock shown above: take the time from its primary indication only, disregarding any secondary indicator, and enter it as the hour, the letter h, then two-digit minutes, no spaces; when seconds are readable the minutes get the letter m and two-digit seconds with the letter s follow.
9h13
